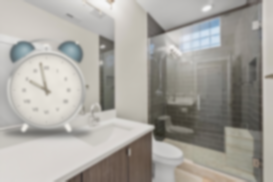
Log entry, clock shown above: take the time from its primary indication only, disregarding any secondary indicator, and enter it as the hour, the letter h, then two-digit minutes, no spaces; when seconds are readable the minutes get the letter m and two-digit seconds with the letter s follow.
9h58
